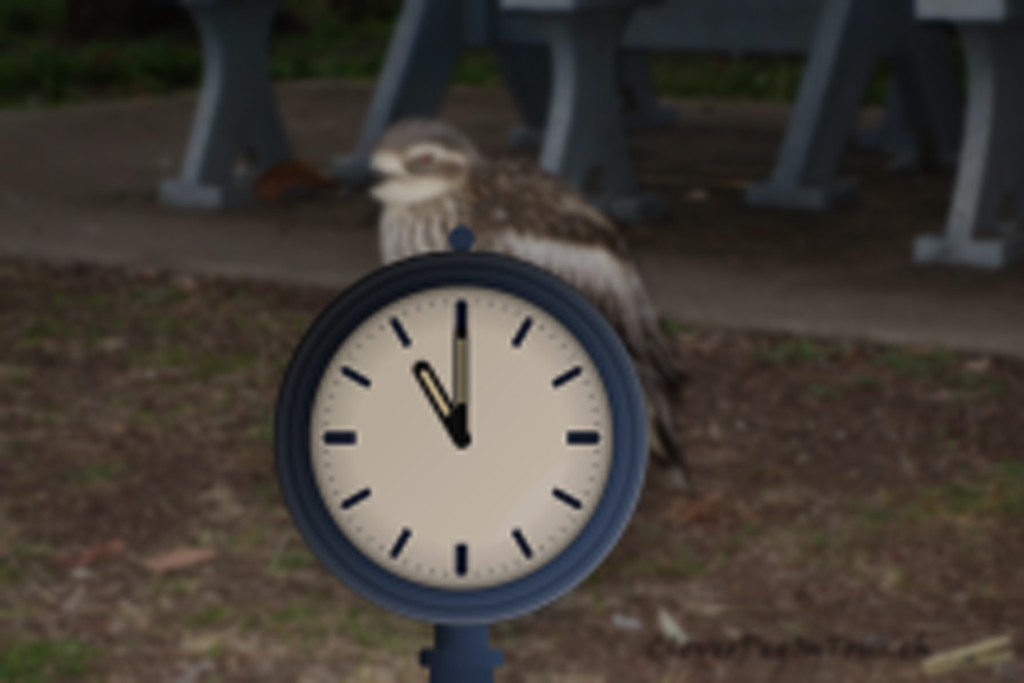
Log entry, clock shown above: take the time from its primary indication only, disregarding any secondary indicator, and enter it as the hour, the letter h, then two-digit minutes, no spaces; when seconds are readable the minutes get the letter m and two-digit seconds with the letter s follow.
11h00
